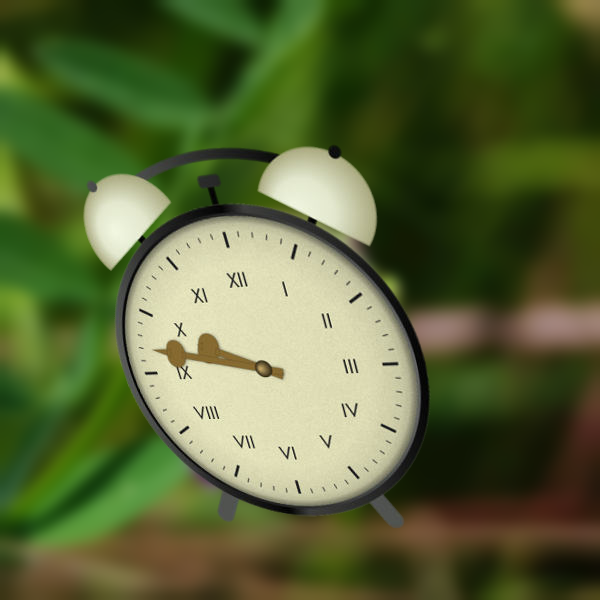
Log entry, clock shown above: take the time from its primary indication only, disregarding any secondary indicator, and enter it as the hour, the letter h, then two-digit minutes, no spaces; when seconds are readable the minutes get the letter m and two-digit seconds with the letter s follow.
9h47
